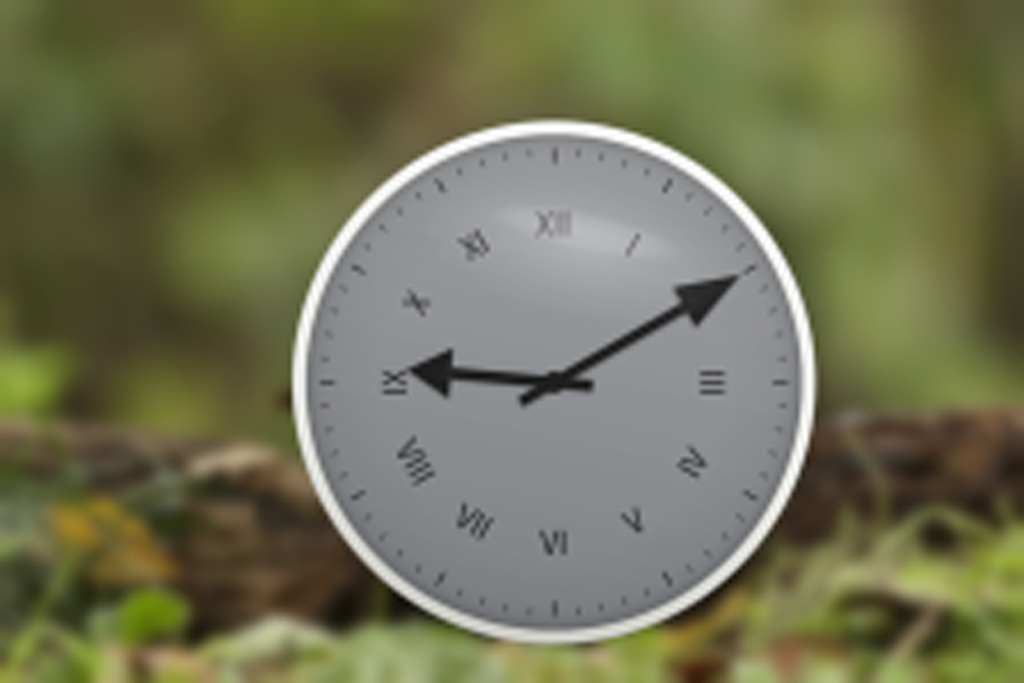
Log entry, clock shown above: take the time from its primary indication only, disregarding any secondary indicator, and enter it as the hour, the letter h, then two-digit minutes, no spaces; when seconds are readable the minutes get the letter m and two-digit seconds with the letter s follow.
9h10
